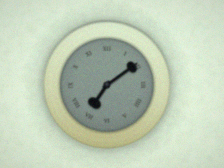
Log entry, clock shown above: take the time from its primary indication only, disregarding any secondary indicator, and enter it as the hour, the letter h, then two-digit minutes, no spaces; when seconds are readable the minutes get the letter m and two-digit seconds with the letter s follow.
7h09
